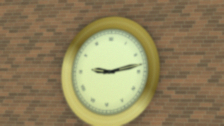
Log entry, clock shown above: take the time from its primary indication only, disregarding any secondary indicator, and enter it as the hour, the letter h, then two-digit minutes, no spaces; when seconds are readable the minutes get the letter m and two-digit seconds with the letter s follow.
9h13
